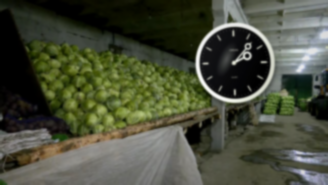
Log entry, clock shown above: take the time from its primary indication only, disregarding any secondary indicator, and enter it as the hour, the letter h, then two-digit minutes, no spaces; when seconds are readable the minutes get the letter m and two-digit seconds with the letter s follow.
2h07
